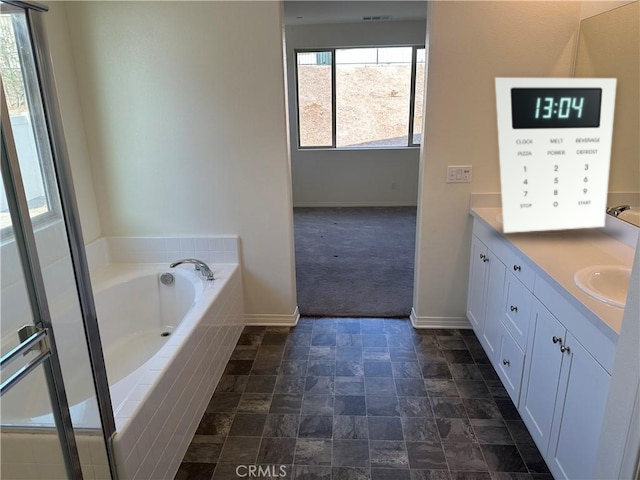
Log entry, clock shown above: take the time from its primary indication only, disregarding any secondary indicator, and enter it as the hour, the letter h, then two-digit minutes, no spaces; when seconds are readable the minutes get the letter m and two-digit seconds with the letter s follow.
13h04
